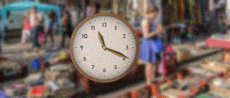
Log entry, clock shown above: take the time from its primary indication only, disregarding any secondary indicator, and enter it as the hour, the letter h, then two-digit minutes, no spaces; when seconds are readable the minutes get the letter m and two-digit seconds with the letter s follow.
11h19
